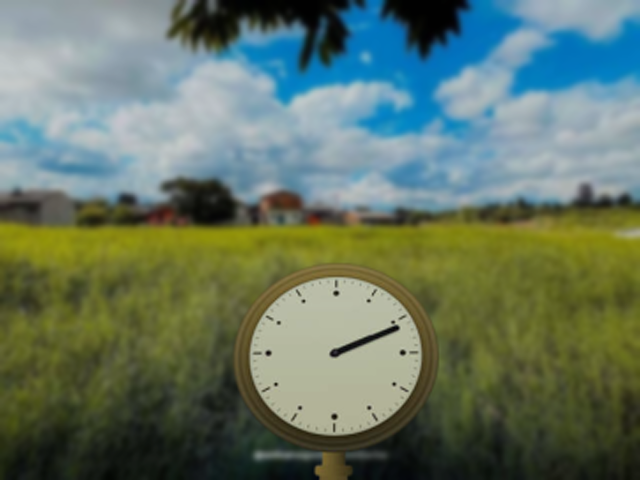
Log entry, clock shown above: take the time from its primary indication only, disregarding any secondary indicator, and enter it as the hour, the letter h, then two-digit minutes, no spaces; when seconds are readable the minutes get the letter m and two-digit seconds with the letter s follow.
2h11
